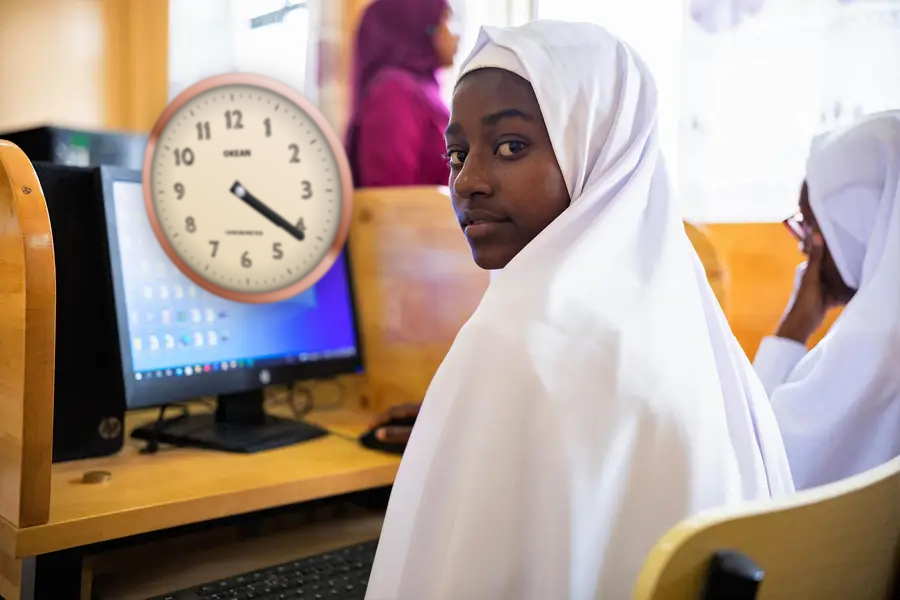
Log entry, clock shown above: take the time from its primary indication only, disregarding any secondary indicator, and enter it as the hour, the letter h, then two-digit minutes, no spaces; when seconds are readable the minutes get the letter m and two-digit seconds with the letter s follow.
4h21
